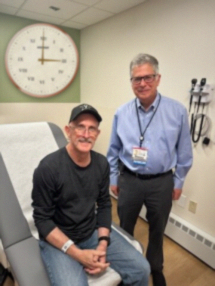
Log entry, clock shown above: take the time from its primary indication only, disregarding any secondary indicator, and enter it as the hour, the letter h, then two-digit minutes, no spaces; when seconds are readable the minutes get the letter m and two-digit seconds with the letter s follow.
3h00
